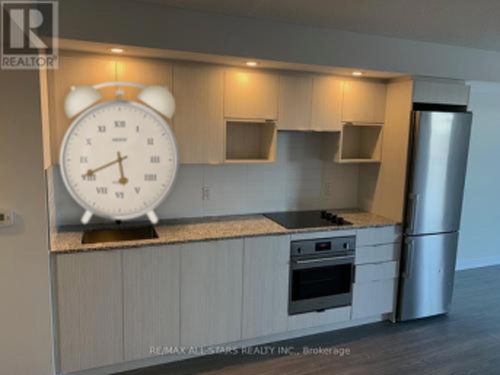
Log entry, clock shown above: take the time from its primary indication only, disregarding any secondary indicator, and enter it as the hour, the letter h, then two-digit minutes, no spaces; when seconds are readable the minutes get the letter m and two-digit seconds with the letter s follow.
5h41
